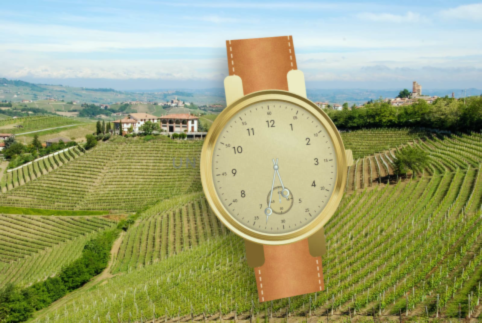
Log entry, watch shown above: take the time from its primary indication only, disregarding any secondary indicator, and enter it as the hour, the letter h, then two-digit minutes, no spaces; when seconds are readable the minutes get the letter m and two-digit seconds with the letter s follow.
5h33
